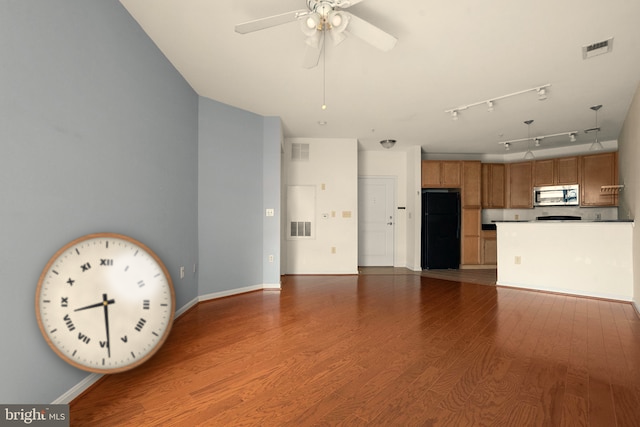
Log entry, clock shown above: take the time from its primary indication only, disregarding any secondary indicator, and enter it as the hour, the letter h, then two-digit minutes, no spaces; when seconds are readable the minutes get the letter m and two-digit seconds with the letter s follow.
8h29
